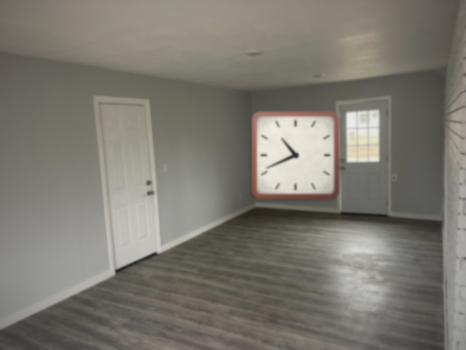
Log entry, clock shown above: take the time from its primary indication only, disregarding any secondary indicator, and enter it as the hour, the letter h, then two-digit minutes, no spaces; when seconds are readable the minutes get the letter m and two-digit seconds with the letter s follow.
10h41
